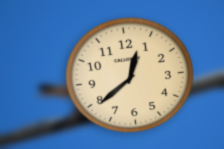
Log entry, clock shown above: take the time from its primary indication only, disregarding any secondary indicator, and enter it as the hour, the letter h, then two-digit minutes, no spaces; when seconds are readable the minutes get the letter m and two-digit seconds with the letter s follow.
12h39
